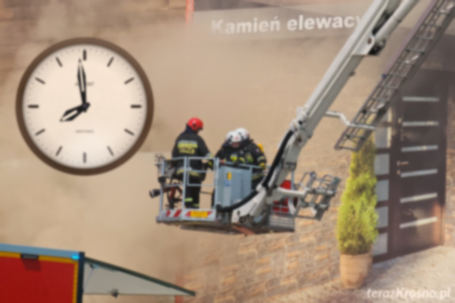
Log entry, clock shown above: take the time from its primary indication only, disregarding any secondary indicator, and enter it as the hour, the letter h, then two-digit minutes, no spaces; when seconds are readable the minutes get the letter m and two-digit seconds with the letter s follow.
7h59
